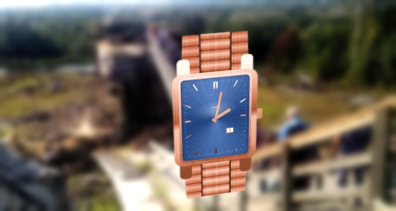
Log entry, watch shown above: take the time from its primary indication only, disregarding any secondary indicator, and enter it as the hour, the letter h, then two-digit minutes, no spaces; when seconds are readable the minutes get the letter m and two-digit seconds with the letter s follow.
2h02
